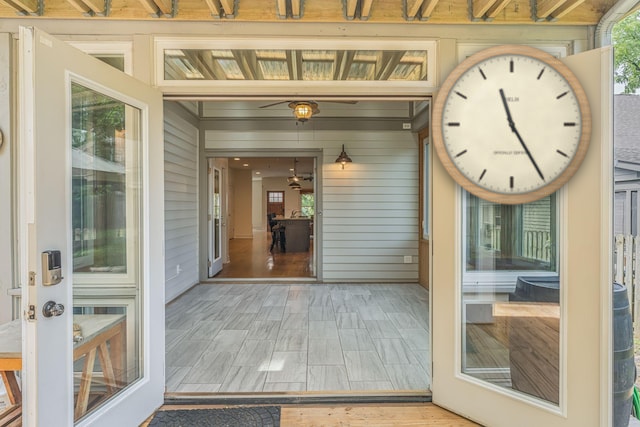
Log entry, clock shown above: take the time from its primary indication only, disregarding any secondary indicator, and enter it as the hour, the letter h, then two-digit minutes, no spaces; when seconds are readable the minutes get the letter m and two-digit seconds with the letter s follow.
11h25
